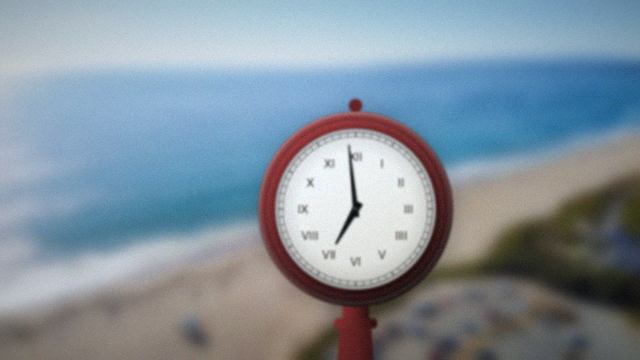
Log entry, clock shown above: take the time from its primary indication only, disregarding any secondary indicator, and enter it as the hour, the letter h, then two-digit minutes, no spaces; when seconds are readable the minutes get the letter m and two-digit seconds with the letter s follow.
6h59
